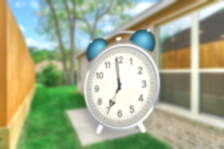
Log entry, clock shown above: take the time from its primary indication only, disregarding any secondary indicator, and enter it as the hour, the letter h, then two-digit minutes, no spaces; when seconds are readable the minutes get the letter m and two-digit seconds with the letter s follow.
6h59
